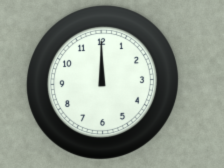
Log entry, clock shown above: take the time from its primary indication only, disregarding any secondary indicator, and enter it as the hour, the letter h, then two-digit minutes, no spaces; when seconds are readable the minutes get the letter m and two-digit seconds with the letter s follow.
12h00
